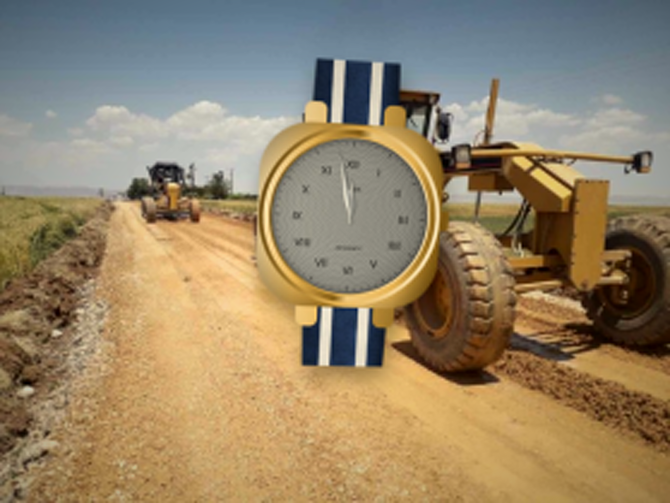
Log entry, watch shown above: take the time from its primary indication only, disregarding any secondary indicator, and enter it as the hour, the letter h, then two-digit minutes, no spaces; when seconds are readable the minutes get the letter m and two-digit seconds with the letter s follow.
11h58
